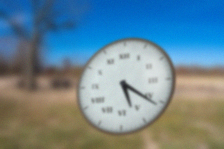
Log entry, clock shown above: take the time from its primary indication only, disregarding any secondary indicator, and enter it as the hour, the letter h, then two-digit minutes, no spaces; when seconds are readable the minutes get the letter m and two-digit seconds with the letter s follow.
5h21
